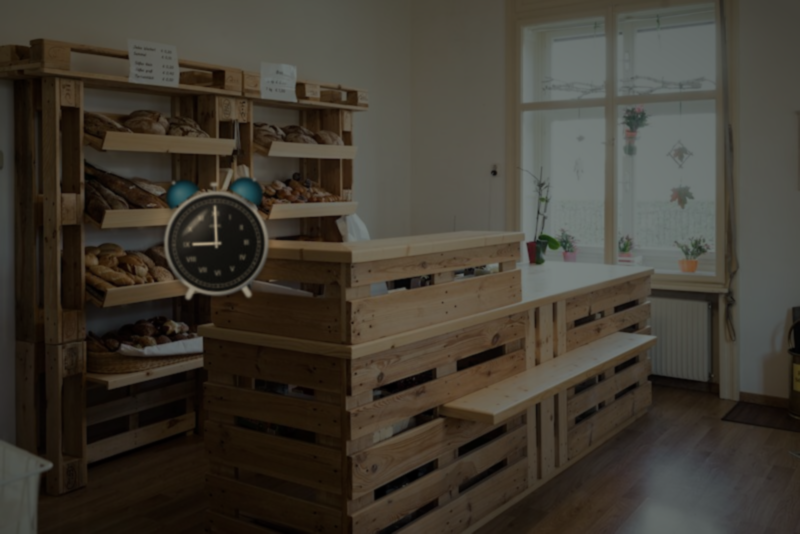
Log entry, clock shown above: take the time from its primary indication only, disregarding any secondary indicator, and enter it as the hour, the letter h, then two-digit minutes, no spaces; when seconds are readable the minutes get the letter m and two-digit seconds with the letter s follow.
9h00
